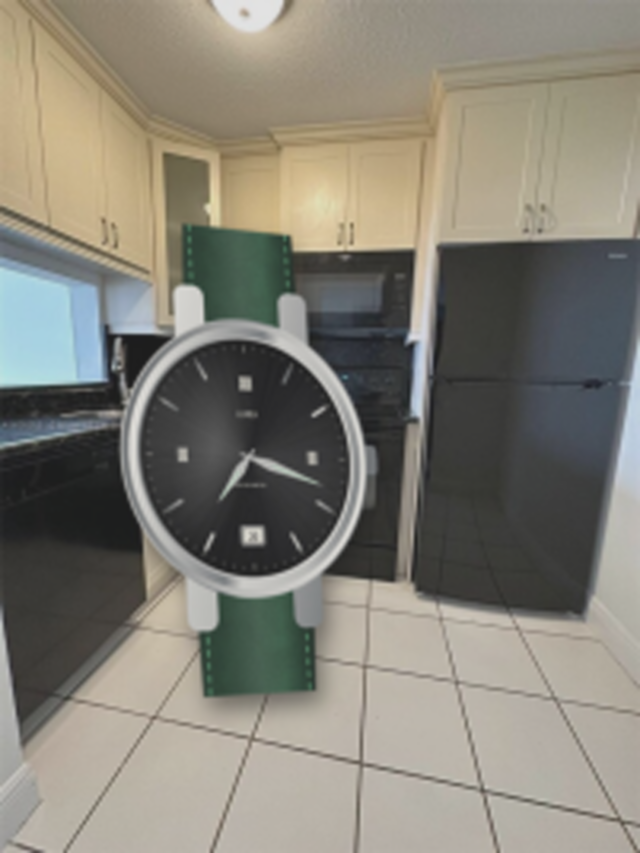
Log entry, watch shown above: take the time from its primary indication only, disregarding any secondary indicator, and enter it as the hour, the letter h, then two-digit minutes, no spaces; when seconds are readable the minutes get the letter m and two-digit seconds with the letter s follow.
7h18
